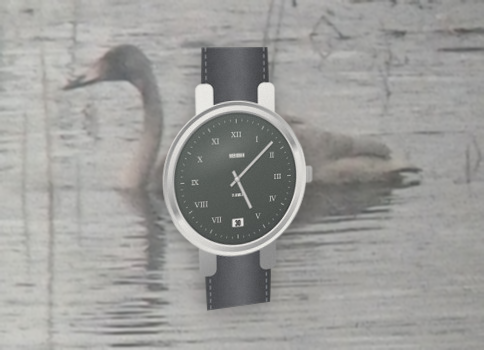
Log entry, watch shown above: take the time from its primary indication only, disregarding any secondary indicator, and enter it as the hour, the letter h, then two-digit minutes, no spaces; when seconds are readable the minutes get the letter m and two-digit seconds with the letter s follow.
5h08
